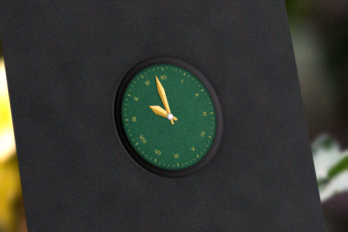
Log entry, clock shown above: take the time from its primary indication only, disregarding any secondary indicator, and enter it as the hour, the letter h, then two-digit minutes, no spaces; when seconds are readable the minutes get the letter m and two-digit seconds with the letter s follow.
9h58
